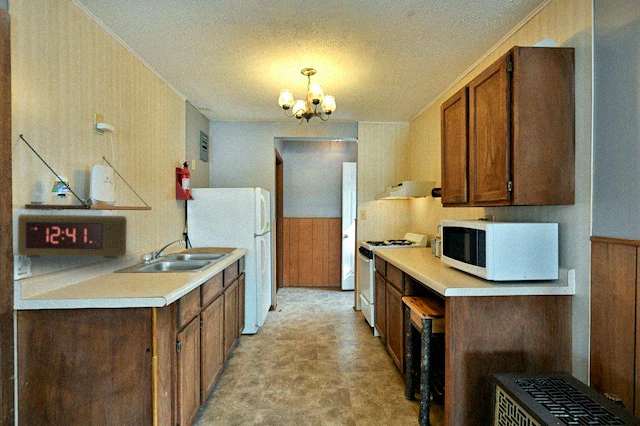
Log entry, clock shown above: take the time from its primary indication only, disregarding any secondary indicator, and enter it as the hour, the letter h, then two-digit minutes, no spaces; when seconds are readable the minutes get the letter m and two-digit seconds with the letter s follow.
12h41
